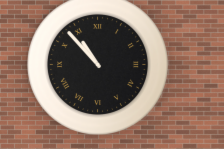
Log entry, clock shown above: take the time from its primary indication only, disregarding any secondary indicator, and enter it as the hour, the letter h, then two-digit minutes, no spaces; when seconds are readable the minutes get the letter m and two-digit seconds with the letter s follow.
10h53
